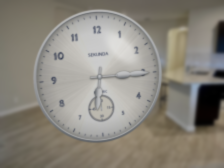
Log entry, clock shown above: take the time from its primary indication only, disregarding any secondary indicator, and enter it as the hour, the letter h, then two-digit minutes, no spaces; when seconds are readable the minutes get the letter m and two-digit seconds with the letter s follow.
6h15
